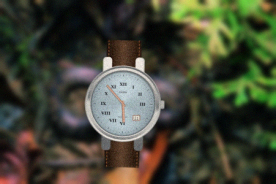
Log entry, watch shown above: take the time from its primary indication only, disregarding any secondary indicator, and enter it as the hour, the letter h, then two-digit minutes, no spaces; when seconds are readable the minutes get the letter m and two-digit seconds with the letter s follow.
5h53
